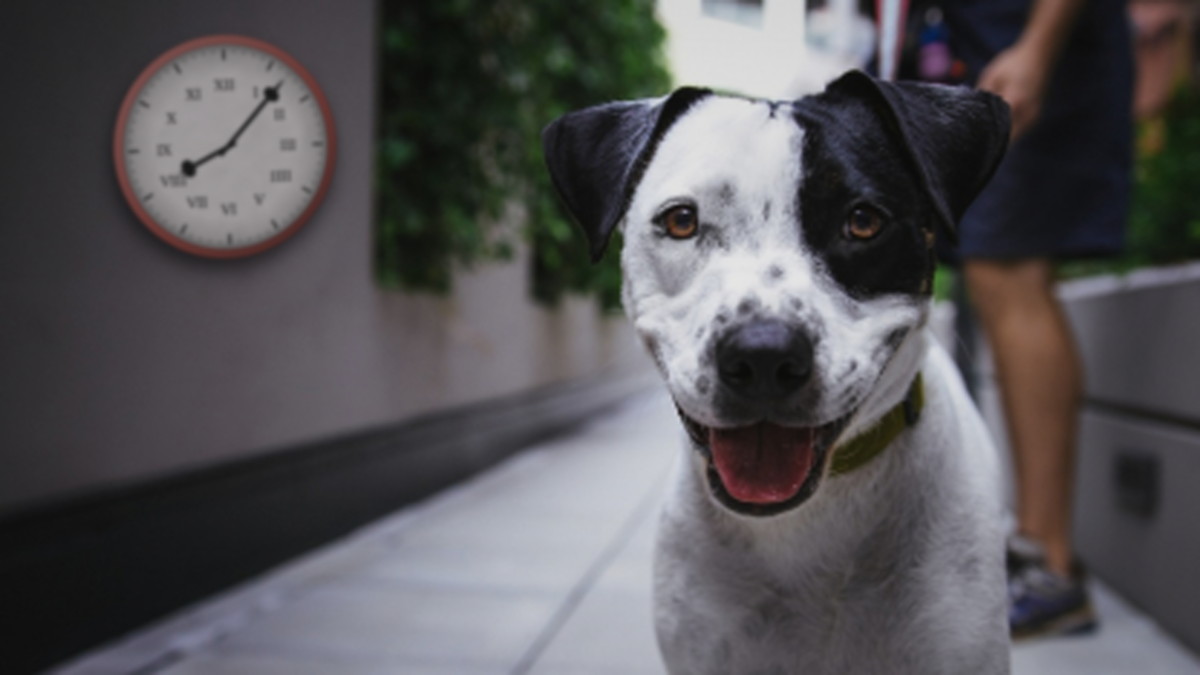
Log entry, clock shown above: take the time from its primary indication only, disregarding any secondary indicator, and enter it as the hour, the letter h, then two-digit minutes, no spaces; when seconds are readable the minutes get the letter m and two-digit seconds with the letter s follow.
8h07
